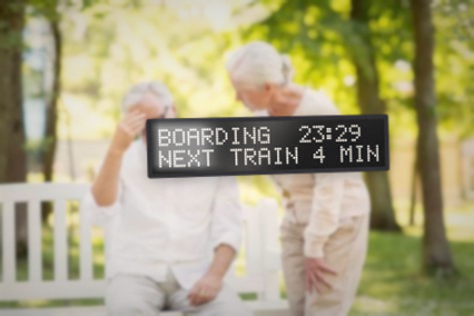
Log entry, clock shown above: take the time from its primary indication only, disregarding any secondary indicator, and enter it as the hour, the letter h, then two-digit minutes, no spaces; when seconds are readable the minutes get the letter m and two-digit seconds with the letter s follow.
23h29
